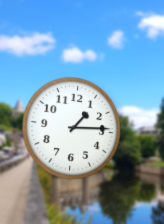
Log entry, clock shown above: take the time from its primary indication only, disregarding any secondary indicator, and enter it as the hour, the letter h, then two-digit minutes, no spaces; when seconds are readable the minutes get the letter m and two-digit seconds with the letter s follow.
1h14
